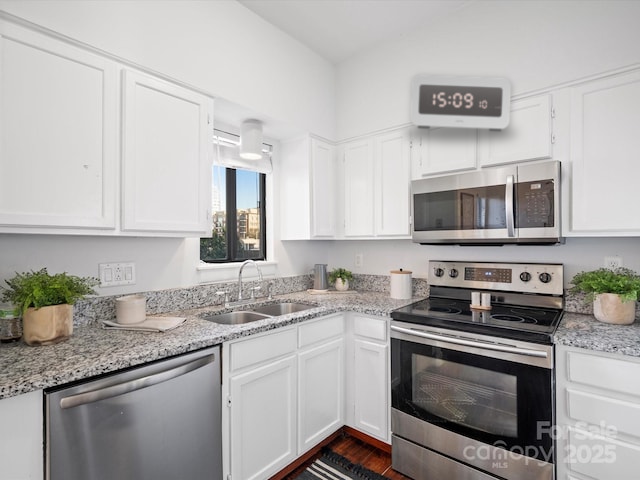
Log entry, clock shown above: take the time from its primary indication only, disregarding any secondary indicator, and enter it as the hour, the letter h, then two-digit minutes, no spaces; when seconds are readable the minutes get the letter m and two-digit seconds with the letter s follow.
15h09
